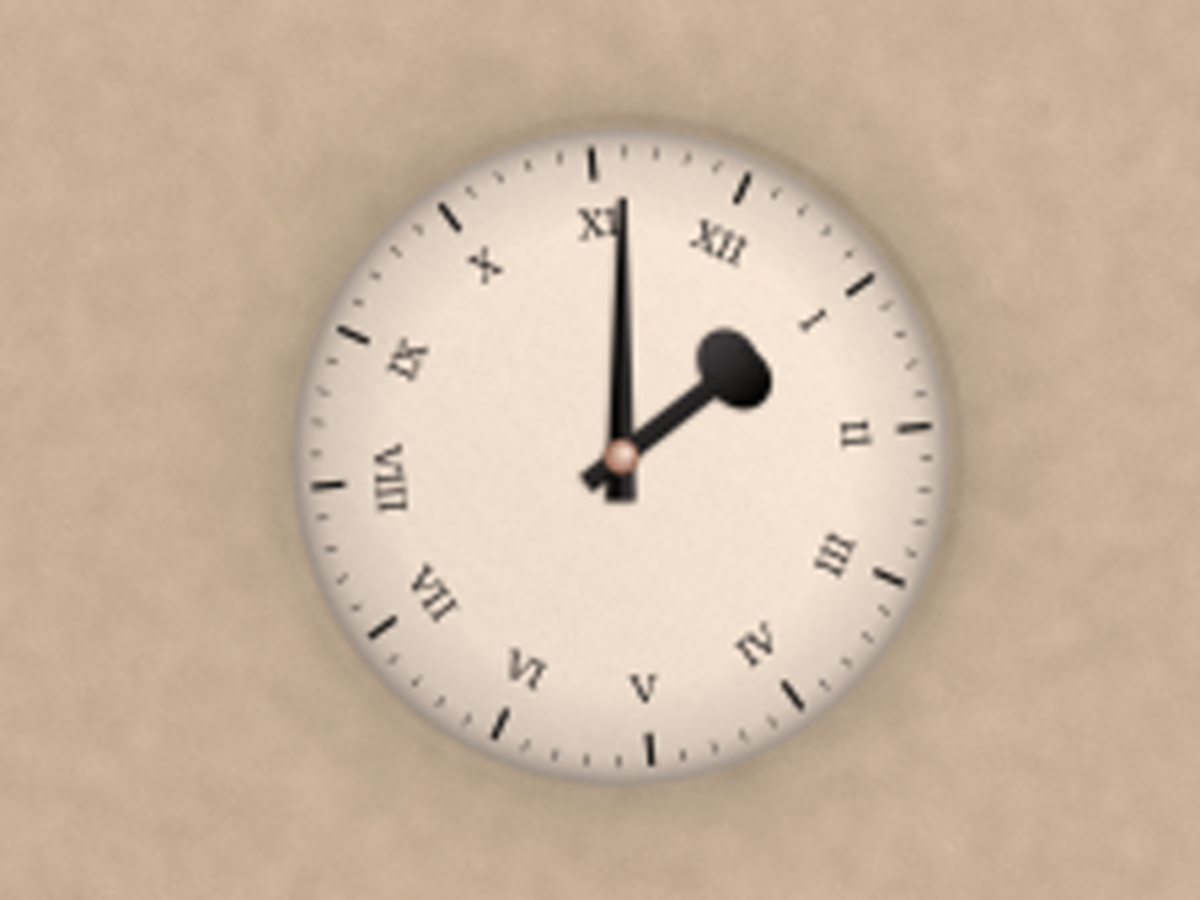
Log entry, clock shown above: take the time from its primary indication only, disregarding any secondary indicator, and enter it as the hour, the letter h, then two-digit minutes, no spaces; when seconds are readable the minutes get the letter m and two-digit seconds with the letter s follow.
12h56
